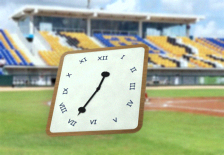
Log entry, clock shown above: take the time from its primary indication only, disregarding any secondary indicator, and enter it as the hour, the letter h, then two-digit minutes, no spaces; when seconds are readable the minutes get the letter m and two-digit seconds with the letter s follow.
12h35
